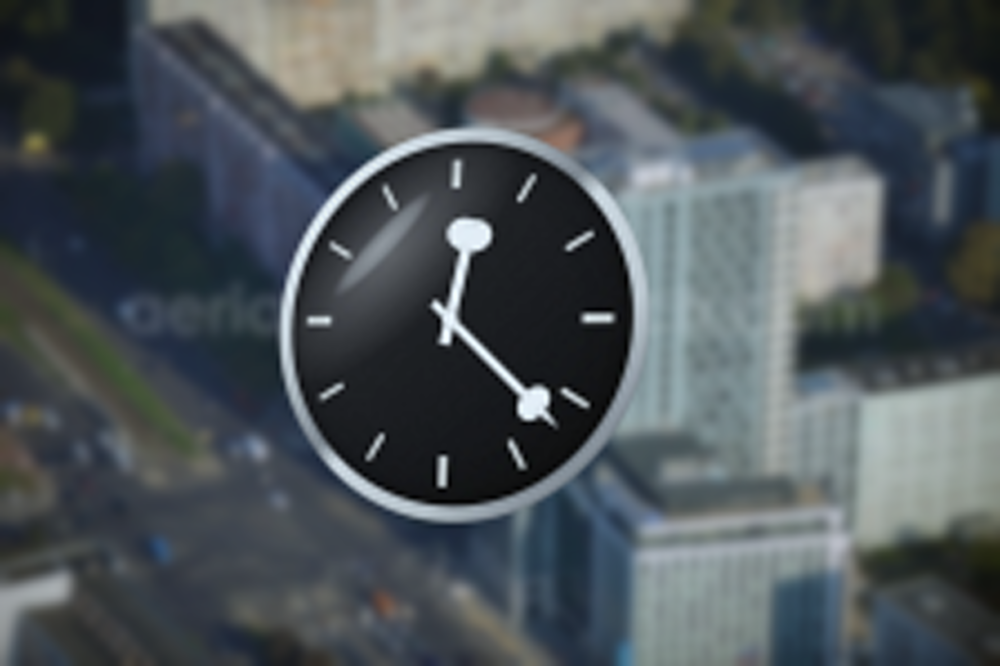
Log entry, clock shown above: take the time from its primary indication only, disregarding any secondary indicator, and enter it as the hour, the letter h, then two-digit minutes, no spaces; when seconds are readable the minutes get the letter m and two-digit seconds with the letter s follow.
12h22
